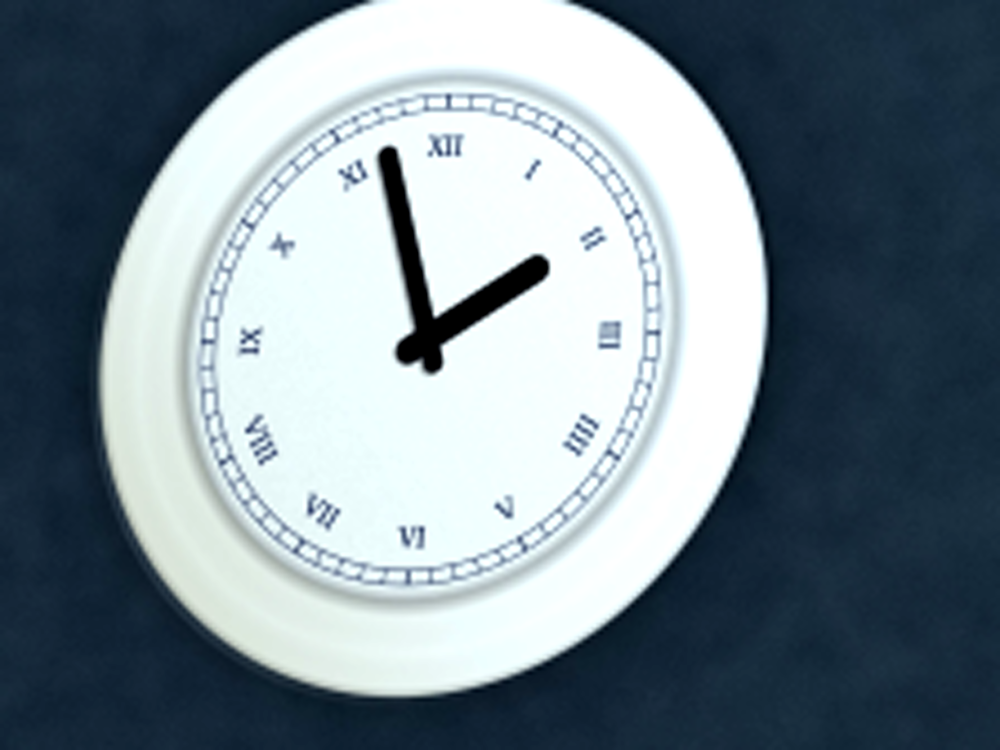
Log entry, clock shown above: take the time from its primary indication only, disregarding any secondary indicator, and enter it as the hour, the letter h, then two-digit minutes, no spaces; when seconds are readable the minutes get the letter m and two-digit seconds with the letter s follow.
1h57
